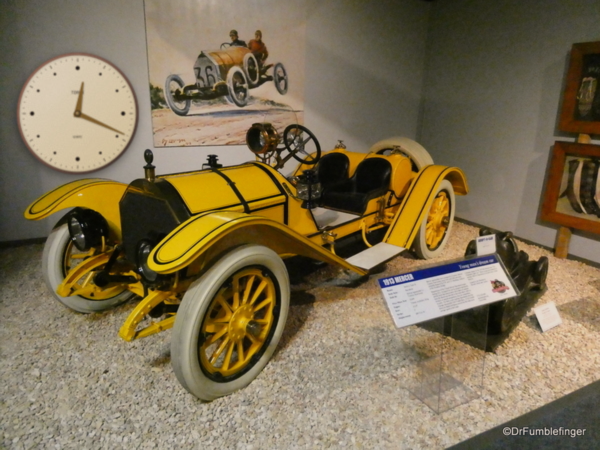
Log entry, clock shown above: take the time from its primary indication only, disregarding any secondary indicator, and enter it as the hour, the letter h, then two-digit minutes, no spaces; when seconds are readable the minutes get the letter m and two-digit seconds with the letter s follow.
12h19
